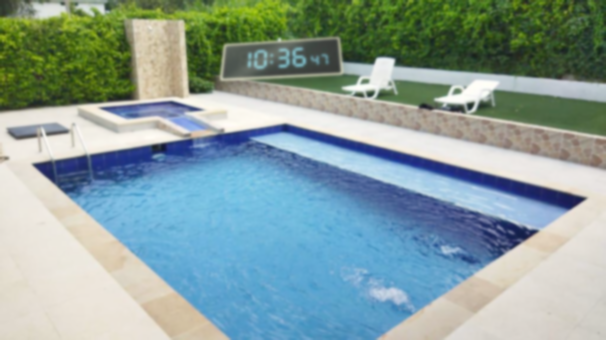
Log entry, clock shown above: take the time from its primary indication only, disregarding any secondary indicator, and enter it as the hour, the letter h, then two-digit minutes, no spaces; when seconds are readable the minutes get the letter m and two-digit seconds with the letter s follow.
10h36
